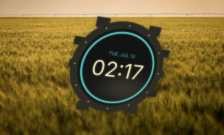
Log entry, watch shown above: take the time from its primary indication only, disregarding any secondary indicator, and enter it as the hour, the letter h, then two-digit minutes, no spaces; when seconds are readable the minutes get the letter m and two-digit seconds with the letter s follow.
2h17
